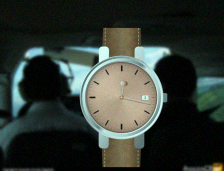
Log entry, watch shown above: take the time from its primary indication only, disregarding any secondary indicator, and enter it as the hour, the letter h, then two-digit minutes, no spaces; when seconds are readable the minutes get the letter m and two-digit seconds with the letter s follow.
12h17
